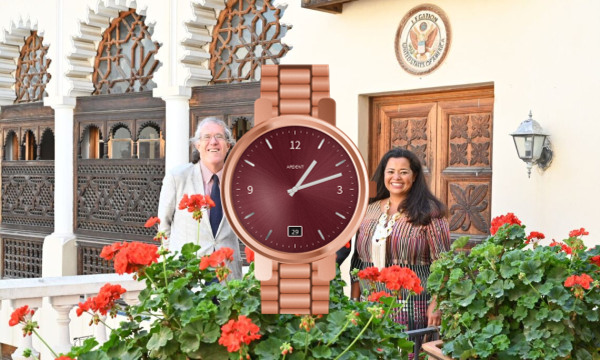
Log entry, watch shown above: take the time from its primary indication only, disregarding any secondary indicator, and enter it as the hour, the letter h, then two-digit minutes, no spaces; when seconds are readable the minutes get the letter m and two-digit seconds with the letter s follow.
1h12
